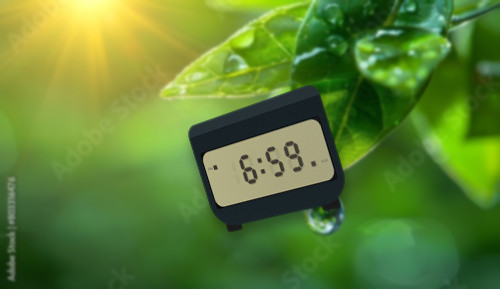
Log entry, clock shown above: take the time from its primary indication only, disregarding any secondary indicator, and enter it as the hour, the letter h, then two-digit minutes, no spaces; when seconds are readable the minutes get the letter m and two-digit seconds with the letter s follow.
6h59
